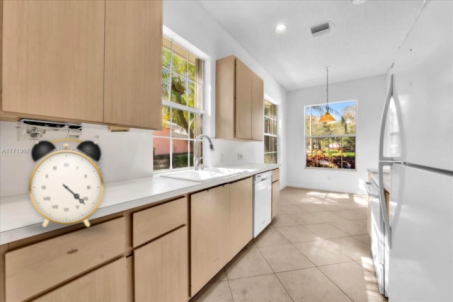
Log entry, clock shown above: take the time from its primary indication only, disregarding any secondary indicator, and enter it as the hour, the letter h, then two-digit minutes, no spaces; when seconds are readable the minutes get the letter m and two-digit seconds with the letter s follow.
4h22
